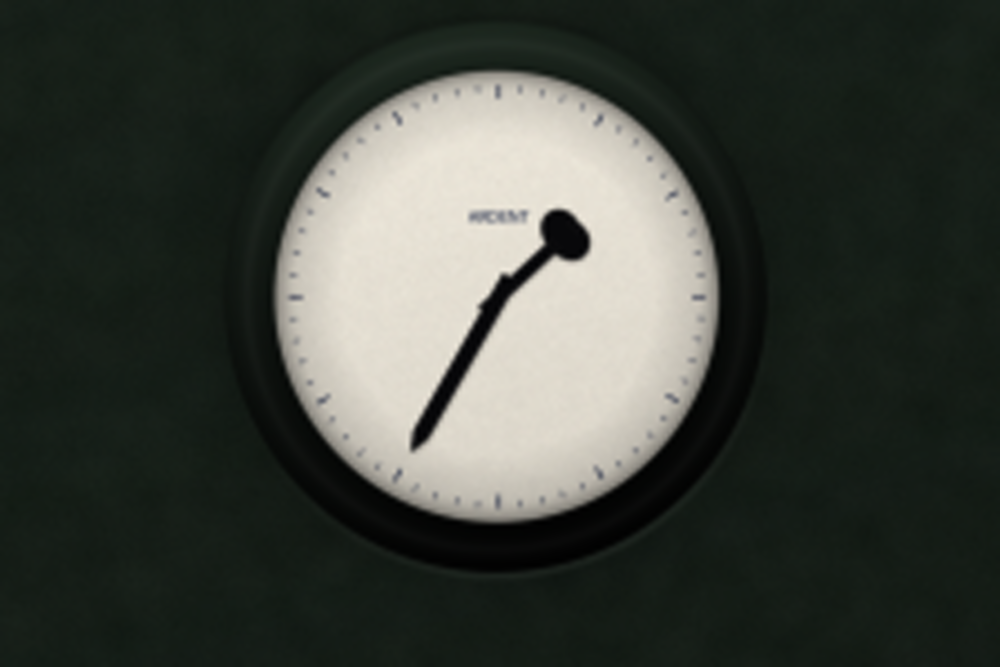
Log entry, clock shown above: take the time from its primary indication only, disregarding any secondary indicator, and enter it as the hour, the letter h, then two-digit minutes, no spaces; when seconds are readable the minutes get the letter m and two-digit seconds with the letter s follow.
1h35
